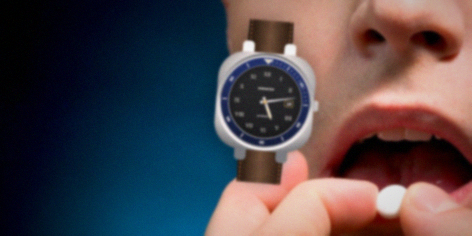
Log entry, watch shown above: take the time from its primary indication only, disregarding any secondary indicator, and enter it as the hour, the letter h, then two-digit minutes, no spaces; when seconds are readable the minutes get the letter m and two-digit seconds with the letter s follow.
5h13
